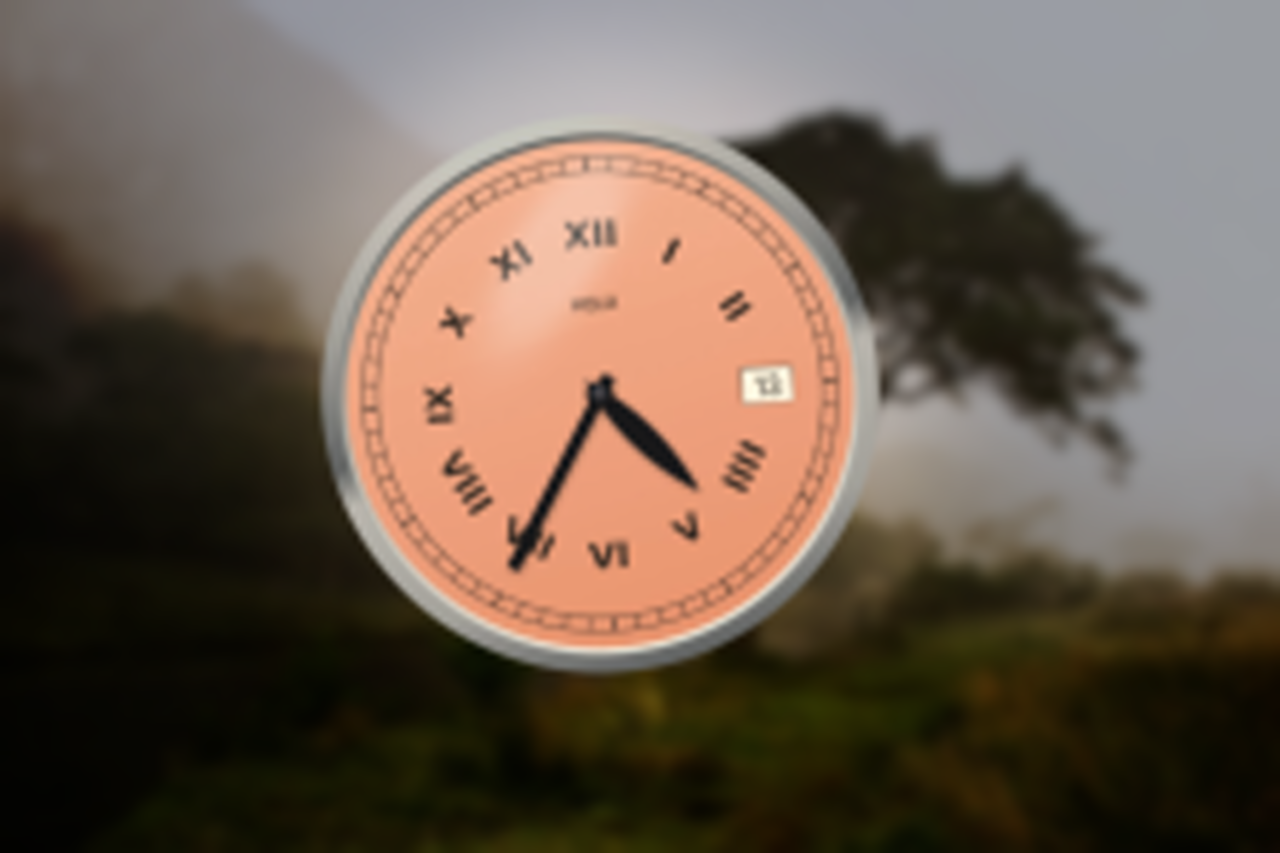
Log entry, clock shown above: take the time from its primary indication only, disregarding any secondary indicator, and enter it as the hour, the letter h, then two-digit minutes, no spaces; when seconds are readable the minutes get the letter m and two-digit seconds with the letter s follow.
4h35
